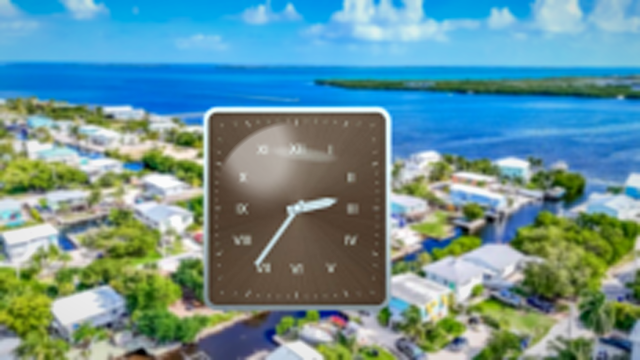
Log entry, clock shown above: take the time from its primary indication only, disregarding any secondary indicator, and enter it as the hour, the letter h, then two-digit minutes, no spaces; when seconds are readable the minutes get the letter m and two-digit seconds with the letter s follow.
2h36
